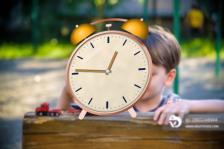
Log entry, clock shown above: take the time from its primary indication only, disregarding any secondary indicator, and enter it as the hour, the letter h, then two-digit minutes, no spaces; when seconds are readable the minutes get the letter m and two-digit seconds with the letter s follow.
12h46
